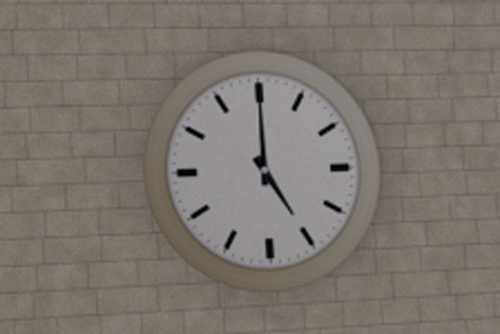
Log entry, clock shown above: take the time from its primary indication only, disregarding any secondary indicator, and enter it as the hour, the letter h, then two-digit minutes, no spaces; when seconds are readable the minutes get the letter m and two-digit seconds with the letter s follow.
5h00
